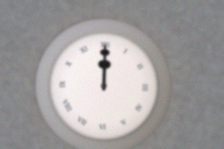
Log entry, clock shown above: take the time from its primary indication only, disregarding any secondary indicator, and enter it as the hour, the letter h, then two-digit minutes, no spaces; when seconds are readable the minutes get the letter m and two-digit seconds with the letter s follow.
12h00
